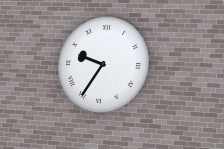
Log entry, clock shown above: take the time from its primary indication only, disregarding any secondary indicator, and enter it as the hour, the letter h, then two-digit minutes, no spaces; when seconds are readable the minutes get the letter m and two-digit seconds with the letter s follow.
9h35
